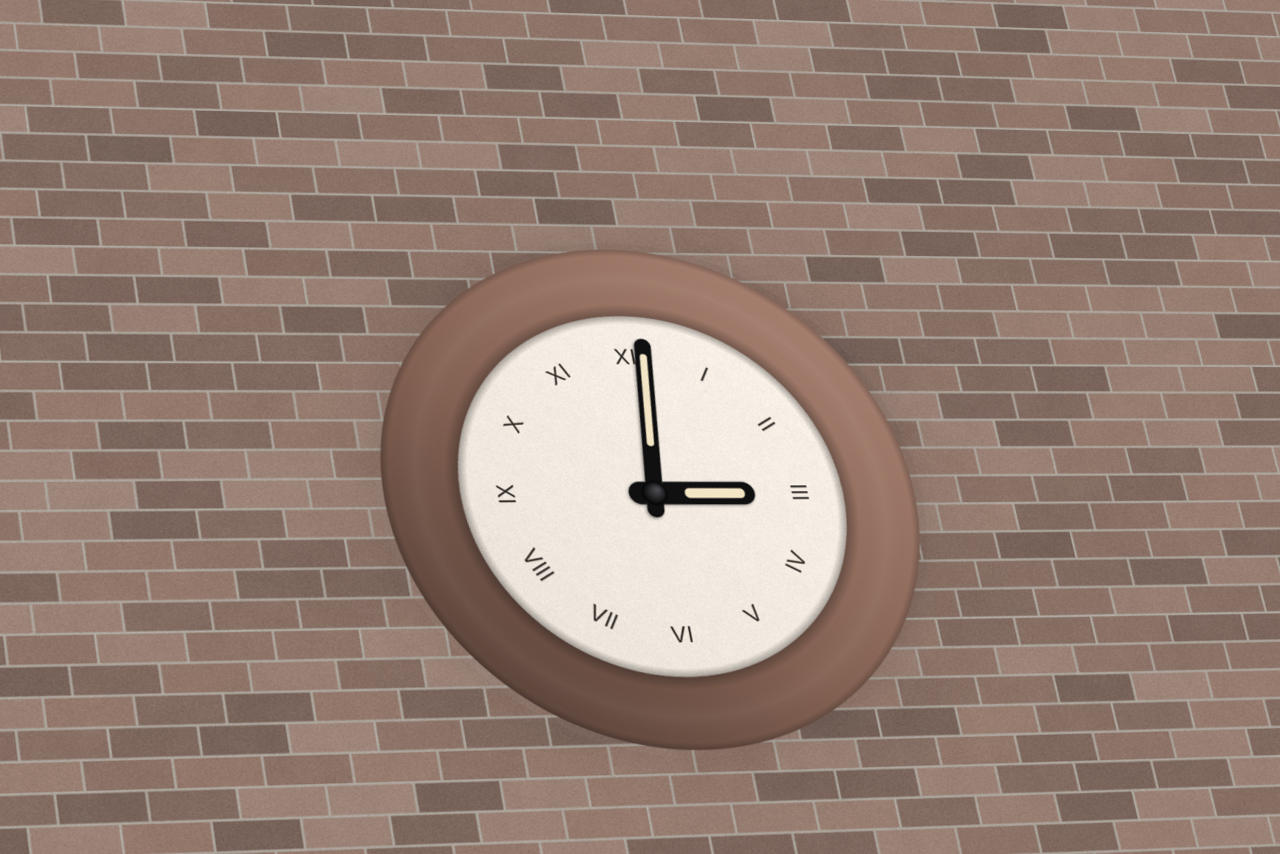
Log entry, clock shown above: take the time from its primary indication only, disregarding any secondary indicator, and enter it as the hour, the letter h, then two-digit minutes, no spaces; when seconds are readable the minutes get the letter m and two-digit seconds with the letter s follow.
3h01
